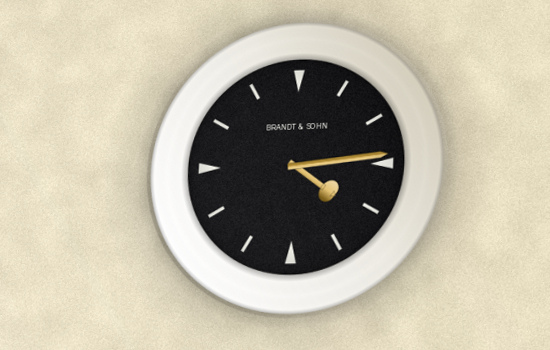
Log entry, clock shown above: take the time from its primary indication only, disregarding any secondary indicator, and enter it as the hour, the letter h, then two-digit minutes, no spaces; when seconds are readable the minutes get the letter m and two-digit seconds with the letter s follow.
4h14
